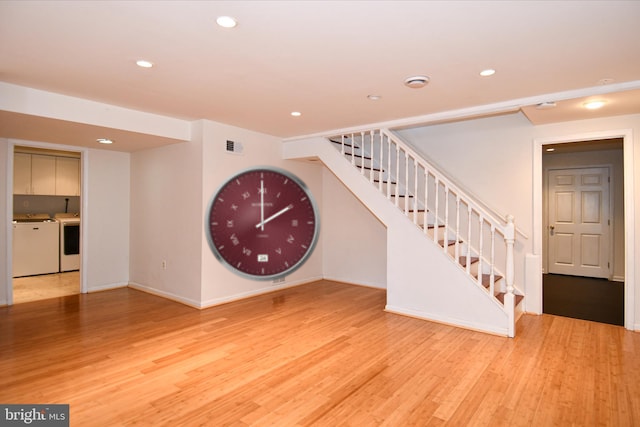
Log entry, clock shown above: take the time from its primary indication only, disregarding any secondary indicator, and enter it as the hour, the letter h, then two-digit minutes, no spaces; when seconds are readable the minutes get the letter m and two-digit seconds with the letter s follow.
2h00
